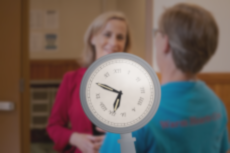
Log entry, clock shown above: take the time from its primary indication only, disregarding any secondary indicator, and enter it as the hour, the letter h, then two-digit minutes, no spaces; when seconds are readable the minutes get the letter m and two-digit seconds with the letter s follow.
6h50
